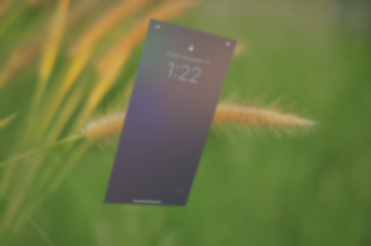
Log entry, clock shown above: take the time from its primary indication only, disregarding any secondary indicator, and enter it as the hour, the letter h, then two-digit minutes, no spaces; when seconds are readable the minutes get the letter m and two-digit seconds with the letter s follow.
1h22
